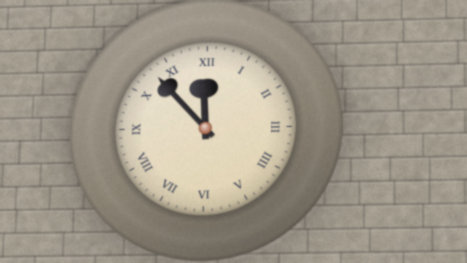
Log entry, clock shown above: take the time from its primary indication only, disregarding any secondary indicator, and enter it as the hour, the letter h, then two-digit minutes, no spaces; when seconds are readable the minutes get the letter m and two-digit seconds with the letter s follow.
11h53
